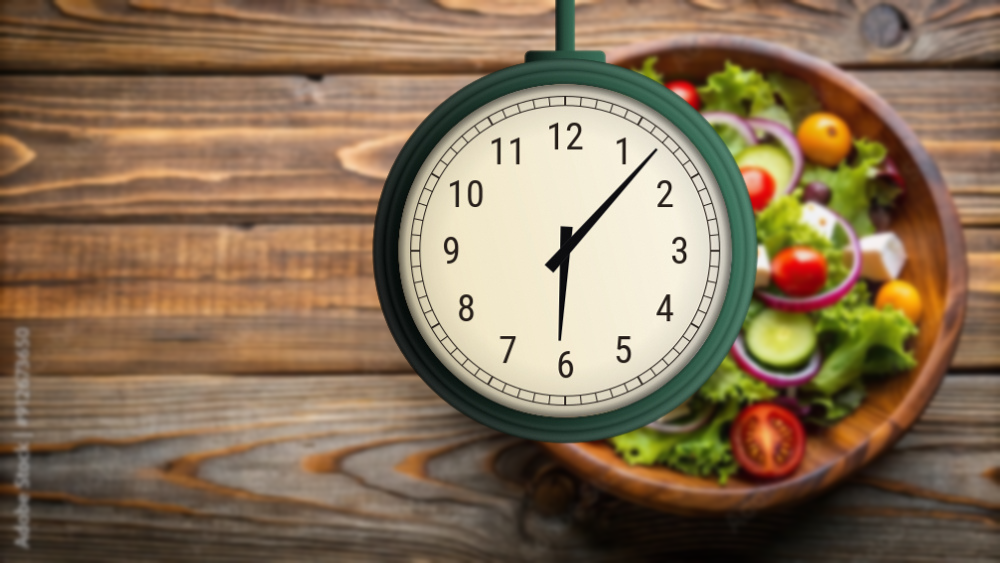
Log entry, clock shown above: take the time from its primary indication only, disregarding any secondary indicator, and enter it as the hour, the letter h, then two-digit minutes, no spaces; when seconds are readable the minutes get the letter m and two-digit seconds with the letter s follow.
6h07
